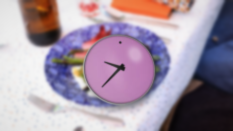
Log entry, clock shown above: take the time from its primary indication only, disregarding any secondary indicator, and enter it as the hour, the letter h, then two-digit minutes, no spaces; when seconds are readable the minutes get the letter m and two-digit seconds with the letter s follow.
9h37
